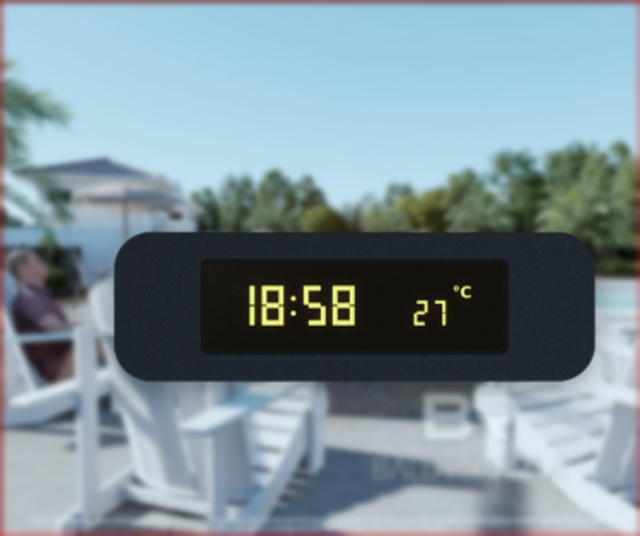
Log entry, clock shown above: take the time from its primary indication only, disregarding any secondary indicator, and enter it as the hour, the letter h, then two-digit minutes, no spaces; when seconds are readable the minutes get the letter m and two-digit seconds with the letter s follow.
18h58
